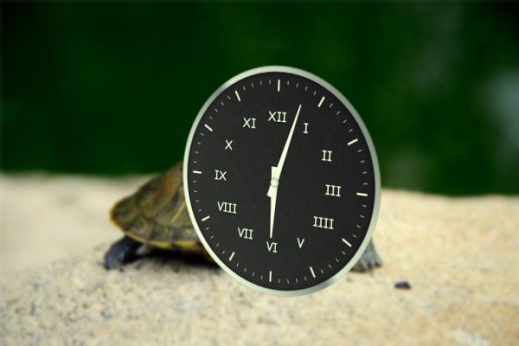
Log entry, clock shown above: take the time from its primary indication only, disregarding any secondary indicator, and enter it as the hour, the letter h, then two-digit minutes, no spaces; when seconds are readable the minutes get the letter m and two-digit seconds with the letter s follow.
6h03
